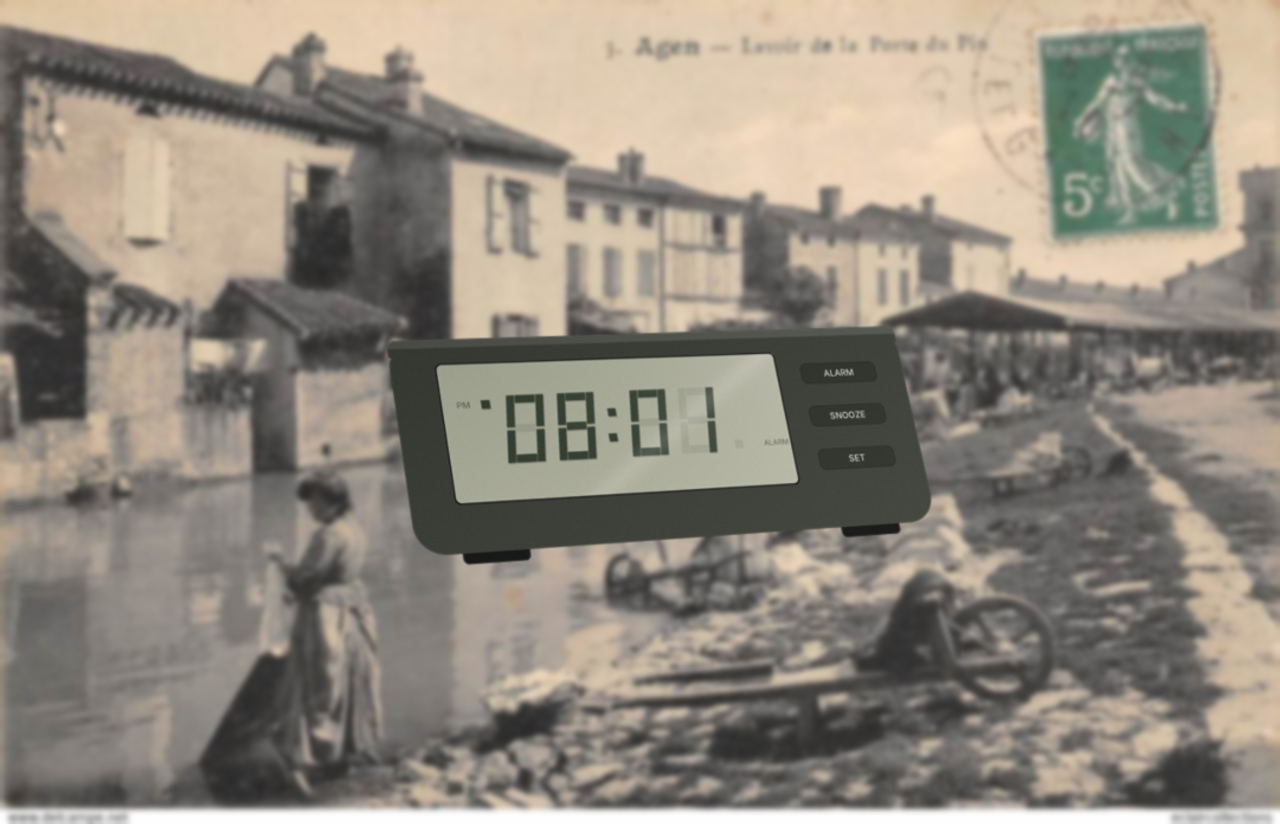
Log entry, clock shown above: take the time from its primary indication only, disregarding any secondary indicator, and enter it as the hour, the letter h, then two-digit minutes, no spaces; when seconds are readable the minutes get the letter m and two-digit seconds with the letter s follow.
8h01
